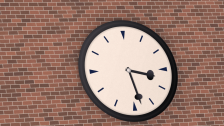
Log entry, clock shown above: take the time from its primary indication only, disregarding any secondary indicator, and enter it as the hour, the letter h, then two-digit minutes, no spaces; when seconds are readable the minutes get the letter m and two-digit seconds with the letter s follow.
3h28
